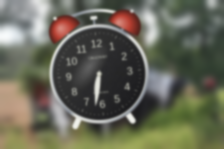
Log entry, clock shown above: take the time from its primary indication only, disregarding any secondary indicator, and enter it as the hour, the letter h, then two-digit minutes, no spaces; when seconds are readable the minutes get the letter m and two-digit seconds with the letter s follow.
6h32
